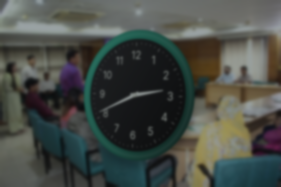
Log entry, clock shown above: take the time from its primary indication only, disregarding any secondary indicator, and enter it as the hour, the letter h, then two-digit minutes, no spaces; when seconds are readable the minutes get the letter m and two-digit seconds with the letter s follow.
2h41
